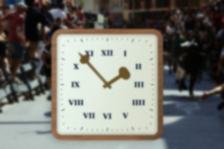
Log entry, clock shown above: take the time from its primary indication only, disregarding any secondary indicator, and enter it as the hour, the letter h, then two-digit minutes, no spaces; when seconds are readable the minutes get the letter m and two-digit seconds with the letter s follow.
1h53
